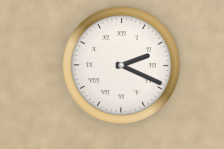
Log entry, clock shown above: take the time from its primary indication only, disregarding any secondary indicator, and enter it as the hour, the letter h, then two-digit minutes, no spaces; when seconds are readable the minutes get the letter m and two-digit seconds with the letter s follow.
2h19
